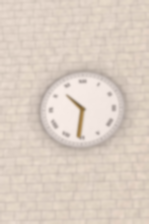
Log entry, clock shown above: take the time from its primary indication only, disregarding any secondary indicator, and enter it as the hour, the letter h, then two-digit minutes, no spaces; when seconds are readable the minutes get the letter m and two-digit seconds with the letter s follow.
10h31
